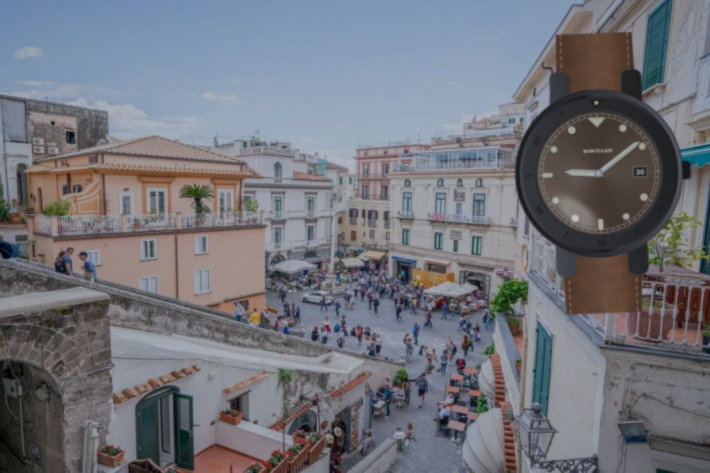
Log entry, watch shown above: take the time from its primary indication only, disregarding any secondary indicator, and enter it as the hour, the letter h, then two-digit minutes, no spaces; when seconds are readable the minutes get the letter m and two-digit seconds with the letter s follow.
9h09
